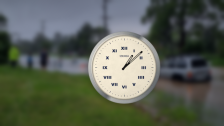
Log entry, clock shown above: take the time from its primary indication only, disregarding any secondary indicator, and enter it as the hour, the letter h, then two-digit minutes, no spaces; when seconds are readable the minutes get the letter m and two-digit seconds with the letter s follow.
1h08
